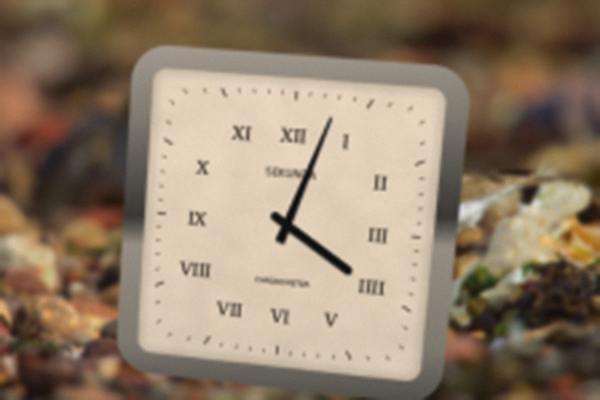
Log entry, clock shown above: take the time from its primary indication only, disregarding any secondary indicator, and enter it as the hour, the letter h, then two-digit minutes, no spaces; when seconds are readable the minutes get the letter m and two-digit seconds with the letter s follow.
4h03
